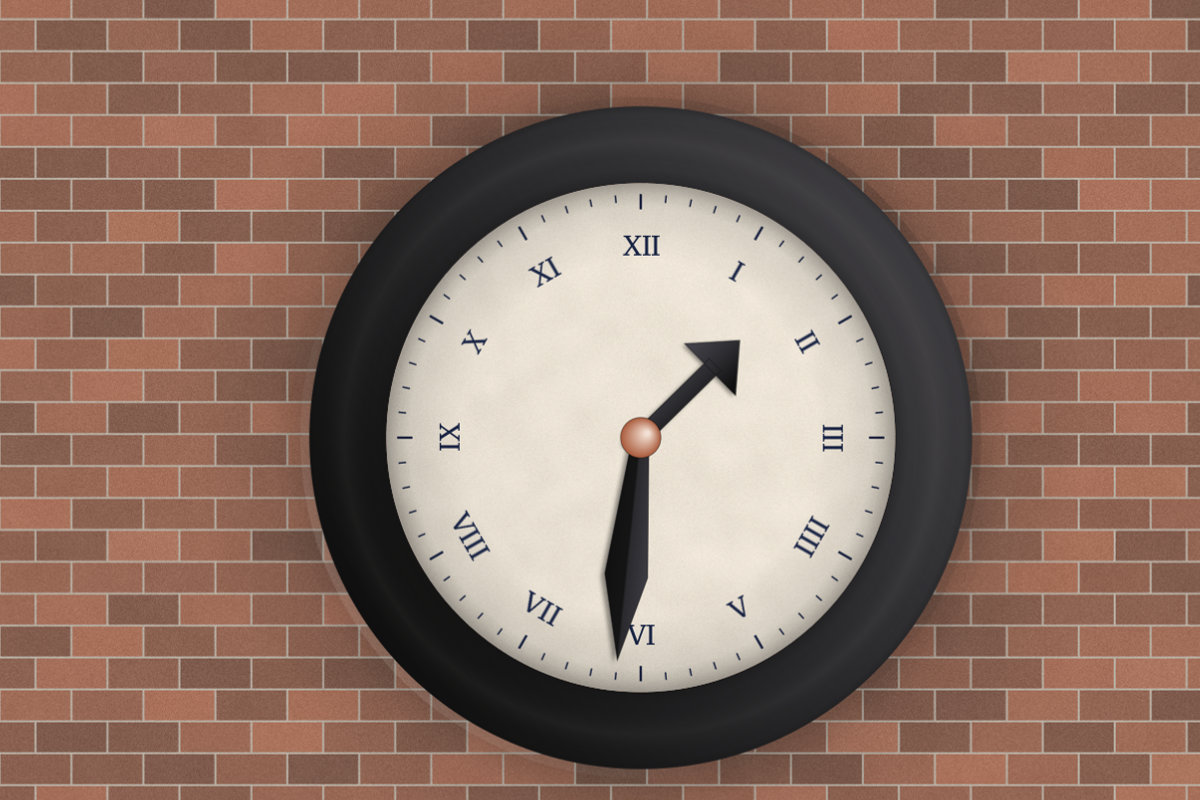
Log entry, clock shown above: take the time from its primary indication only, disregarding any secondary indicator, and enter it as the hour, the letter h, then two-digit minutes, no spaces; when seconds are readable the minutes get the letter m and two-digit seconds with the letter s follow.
1h31
